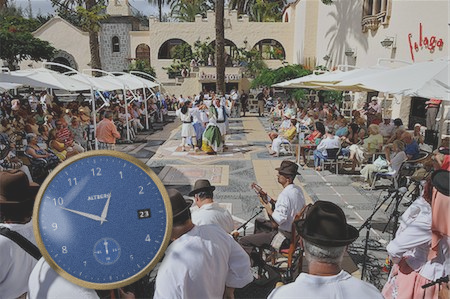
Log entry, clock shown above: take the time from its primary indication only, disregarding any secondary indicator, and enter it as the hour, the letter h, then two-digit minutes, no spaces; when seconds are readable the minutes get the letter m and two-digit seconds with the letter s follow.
12h49
